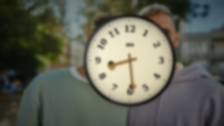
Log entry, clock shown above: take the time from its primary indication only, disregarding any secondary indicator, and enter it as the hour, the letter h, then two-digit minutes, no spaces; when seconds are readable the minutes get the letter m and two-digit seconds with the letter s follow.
8h29
